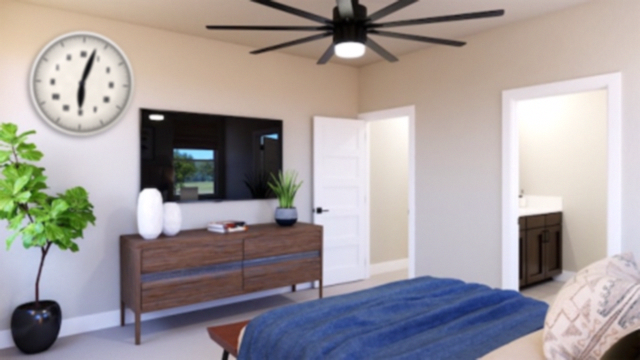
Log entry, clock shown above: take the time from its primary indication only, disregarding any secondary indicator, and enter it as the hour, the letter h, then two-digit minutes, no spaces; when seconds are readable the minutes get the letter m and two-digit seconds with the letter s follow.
6h03
